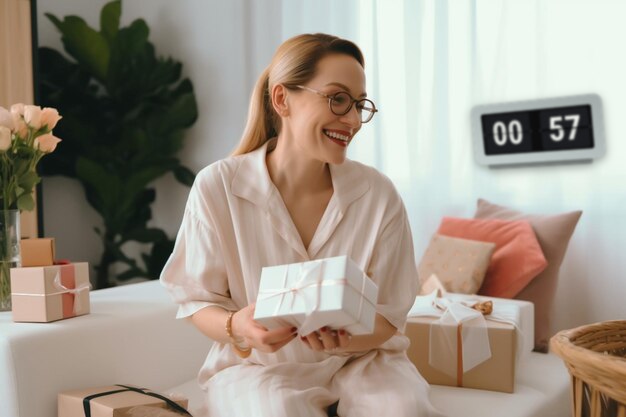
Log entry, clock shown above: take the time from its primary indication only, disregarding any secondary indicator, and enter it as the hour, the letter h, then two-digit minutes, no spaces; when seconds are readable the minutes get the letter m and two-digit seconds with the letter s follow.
0h57
